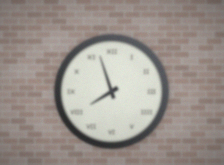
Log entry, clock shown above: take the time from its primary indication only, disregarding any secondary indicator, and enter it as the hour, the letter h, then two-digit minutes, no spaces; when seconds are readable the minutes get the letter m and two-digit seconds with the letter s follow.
7h57
